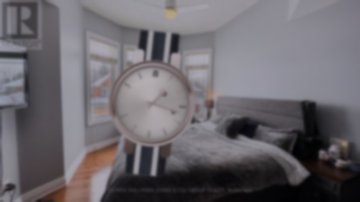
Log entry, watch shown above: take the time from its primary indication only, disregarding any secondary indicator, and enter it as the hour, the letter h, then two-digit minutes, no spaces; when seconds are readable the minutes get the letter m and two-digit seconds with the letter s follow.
1h17
